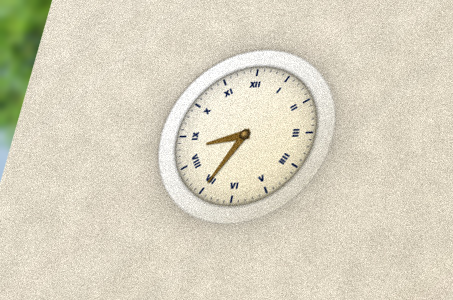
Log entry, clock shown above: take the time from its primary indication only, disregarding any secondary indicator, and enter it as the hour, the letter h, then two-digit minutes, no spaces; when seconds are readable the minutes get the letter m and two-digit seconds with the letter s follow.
8h35
